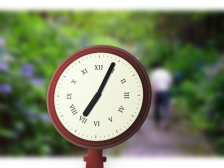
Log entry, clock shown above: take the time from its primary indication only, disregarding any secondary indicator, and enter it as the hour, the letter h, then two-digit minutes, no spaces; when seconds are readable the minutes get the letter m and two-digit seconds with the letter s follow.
7h04
